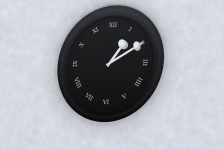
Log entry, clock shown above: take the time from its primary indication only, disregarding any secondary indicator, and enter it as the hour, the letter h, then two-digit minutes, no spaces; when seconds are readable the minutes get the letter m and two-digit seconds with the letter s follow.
1h10
